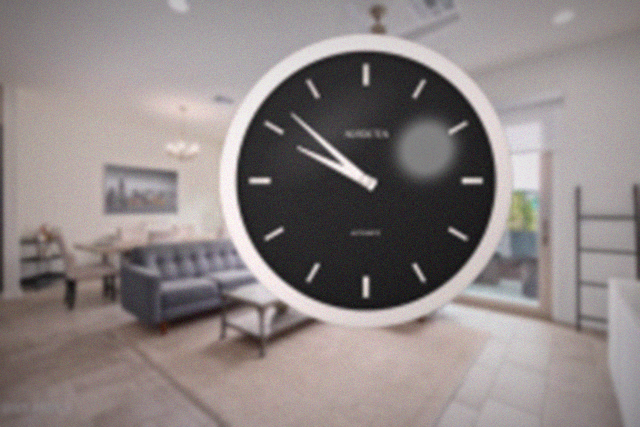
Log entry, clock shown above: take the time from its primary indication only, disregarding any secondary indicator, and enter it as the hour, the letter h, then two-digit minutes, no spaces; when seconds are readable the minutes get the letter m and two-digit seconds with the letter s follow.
9h52
